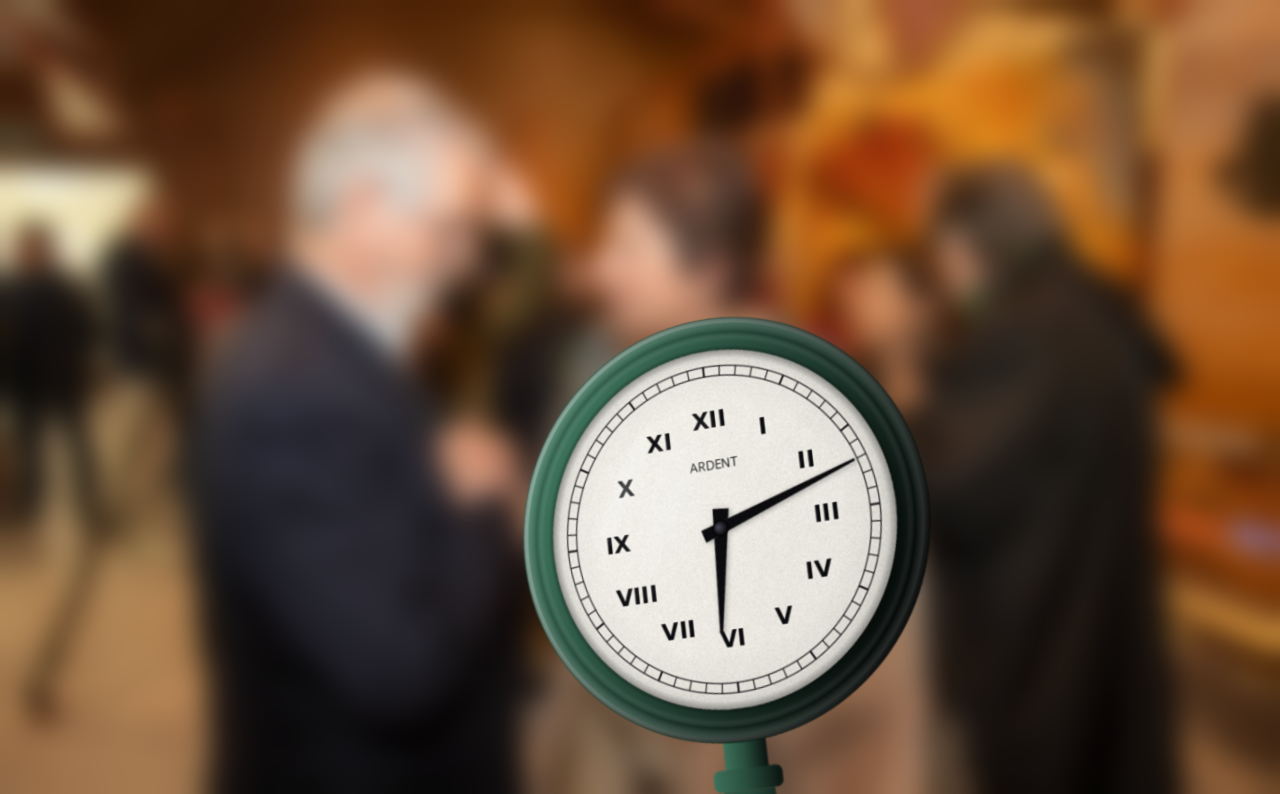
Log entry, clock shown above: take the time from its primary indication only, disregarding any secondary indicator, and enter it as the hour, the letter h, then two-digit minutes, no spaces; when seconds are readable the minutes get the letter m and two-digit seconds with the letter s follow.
6h12
